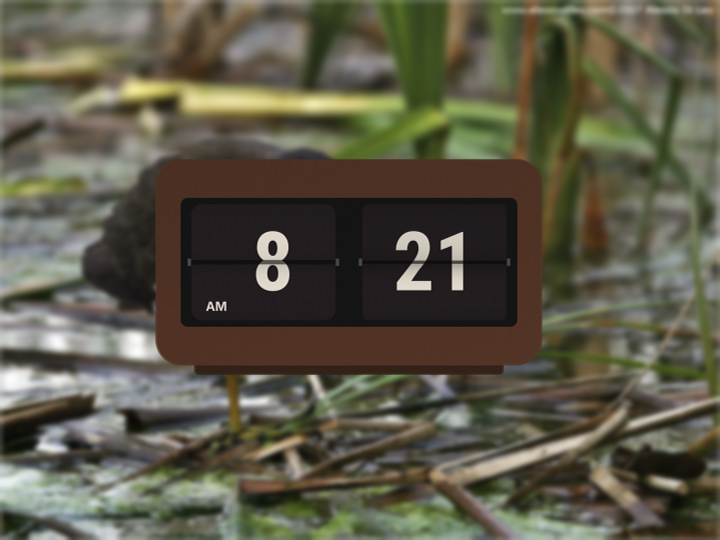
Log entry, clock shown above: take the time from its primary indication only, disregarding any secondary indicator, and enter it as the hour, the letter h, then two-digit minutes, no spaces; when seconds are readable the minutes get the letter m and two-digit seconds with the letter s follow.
8h21
